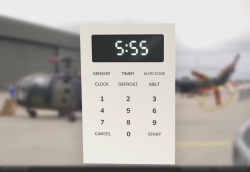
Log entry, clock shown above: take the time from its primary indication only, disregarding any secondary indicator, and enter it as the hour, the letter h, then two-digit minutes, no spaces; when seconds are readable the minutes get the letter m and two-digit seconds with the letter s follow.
5h55
